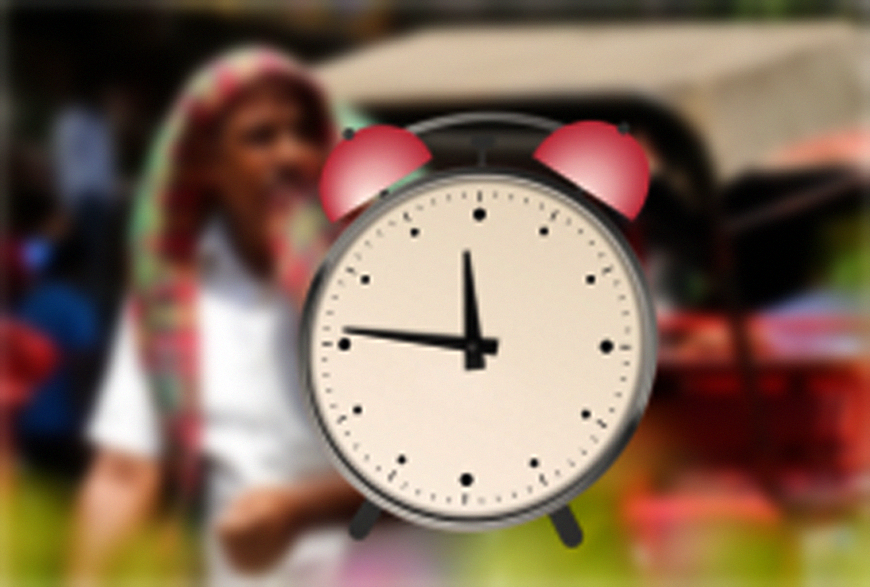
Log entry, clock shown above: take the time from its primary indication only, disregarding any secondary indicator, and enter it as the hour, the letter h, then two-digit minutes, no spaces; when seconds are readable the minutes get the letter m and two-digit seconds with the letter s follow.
11h46
